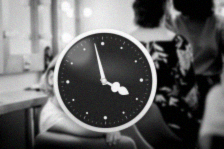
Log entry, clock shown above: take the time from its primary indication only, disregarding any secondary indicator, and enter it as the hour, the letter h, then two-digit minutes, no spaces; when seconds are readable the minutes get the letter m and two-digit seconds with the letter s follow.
3h58
